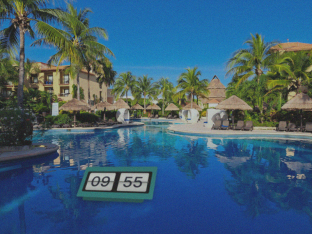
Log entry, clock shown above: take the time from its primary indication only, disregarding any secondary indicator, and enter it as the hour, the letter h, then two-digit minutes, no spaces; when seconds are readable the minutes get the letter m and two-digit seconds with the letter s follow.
9h55
